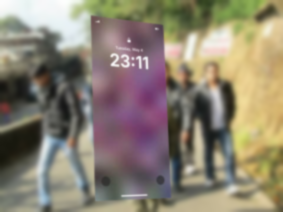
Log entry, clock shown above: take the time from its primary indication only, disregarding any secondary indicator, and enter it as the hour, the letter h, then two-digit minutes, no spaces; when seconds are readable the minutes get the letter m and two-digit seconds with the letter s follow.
23h11
